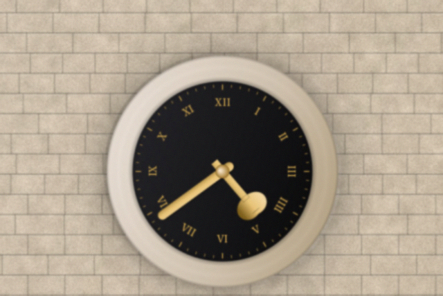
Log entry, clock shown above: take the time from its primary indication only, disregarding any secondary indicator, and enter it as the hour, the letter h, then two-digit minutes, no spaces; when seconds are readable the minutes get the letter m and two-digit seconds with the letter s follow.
4h39
